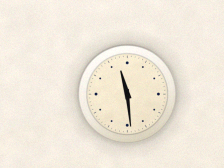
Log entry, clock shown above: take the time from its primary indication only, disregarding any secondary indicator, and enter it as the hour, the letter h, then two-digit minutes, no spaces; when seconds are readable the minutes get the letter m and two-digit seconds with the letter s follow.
11h29
